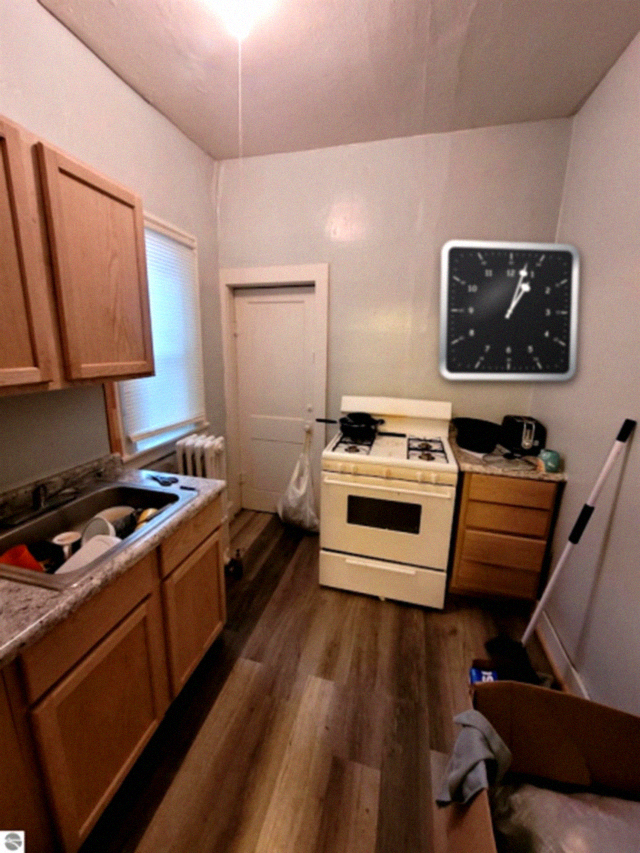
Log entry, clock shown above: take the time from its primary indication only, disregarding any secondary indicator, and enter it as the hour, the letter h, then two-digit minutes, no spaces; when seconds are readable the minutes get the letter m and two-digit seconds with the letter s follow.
1h03
